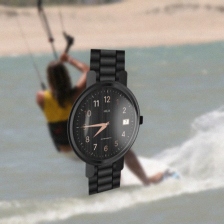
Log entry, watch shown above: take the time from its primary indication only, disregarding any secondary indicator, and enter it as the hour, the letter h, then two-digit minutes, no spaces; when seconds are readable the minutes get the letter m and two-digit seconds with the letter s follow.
7h45
